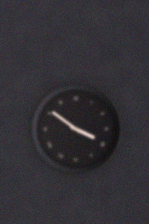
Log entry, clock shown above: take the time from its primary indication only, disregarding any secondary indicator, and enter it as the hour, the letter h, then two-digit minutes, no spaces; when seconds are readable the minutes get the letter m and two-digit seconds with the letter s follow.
3h51
